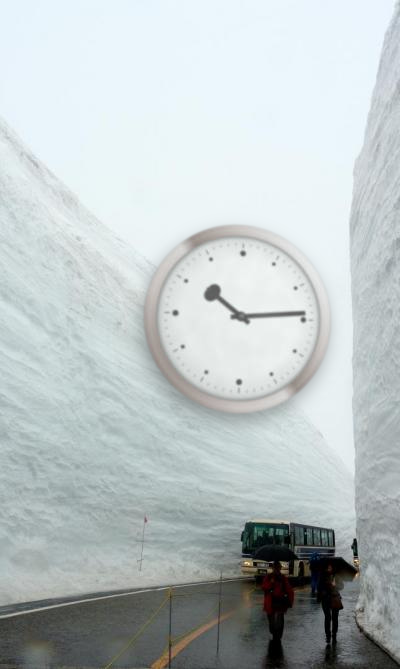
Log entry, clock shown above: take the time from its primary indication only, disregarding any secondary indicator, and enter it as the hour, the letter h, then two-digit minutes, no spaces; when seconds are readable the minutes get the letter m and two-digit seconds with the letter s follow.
10h14
